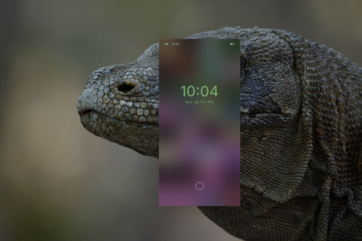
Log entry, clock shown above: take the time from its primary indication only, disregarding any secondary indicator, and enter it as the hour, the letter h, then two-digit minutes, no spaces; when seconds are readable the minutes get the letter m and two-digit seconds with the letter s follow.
10h04
